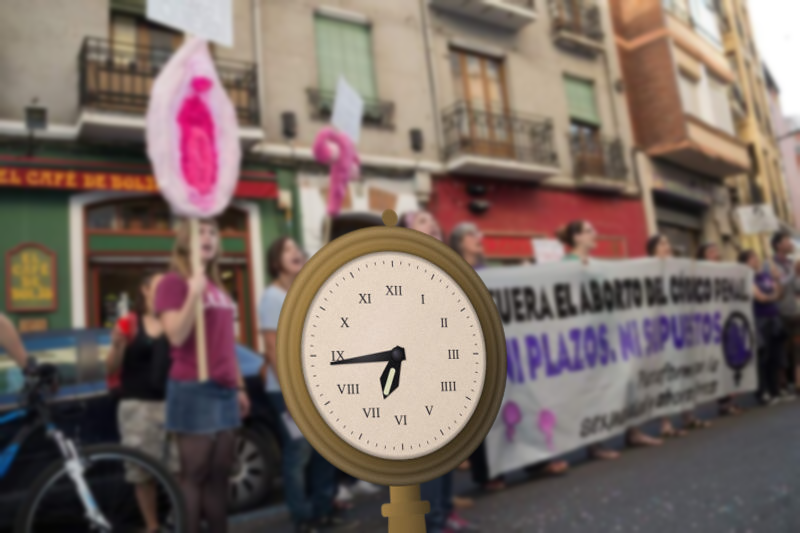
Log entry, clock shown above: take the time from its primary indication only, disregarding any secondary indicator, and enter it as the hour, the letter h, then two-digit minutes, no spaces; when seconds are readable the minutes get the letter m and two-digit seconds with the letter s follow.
6h44
